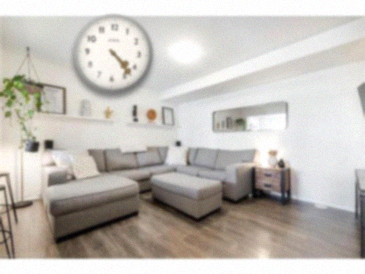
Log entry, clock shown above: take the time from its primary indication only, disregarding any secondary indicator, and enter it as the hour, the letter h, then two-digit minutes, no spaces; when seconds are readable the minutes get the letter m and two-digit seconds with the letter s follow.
4h23
